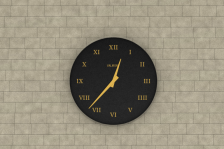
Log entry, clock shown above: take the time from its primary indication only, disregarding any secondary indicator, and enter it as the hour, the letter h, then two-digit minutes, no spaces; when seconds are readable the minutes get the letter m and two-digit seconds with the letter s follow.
12h37
